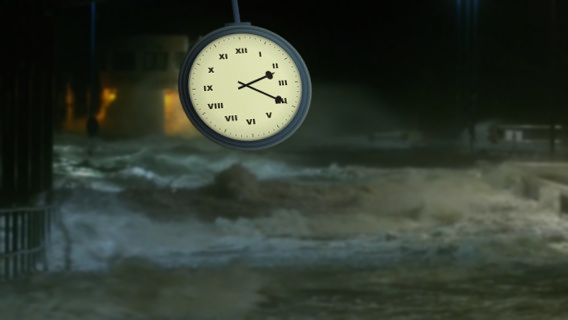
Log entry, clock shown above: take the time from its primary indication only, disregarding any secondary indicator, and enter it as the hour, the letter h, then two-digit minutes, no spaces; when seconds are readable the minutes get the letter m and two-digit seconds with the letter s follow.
2h20
